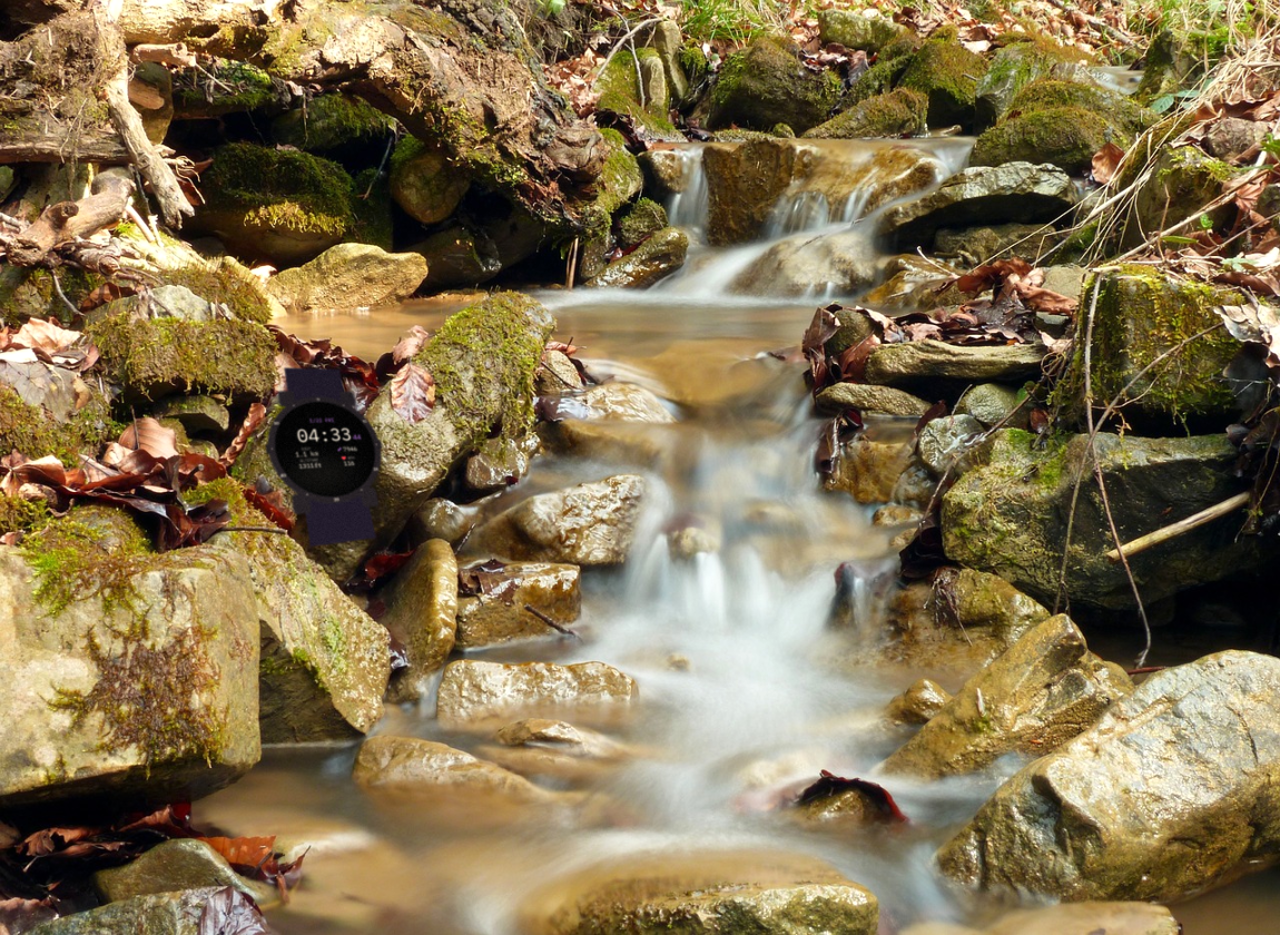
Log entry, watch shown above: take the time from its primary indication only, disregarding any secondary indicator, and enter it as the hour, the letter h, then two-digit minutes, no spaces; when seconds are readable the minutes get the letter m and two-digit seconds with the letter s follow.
4h33
